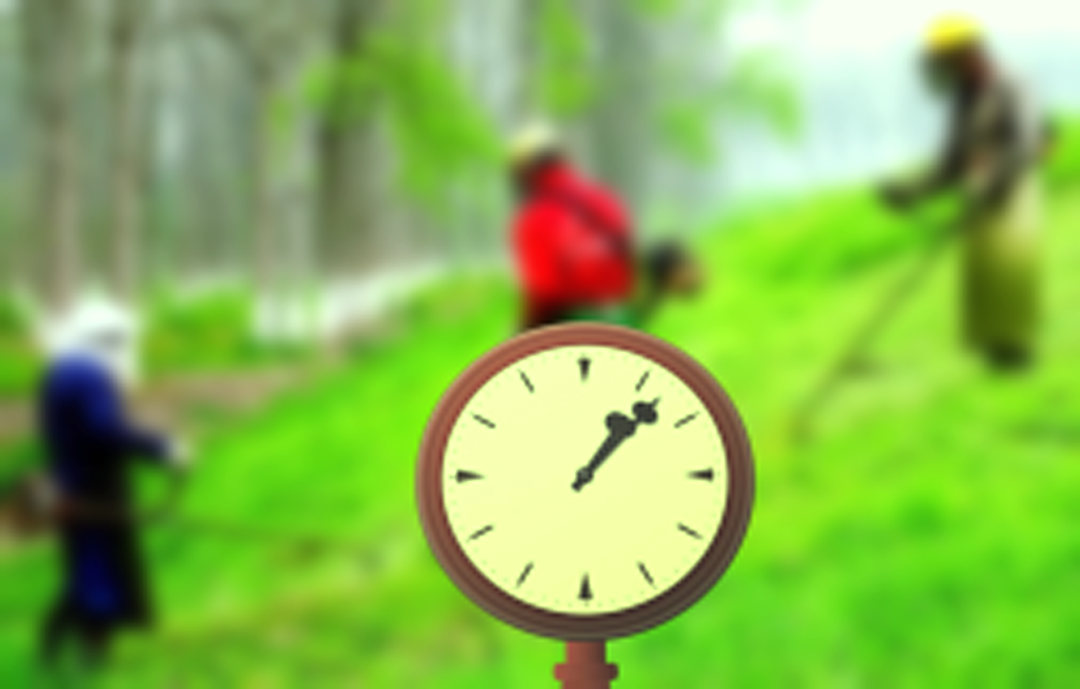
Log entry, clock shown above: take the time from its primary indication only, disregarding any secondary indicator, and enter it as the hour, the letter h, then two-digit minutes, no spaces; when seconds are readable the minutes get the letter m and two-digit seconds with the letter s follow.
1h07
